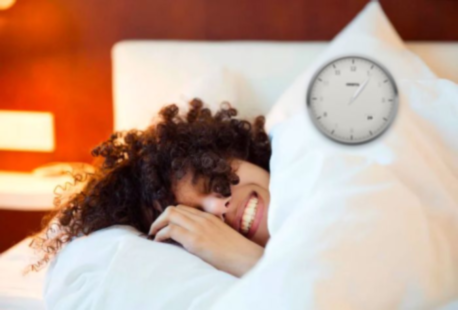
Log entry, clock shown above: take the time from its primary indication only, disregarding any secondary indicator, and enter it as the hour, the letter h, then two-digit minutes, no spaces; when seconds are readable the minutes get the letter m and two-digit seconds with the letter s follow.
1h06
